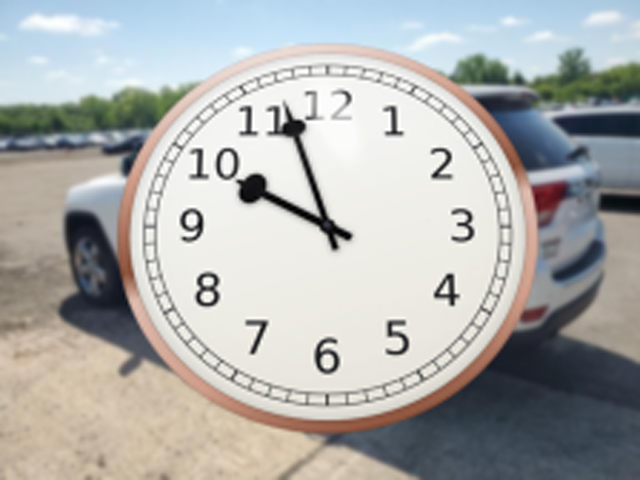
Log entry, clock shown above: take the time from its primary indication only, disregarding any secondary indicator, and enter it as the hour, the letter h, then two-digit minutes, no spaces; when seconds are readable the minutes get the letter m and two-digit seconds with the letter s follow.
9h57
